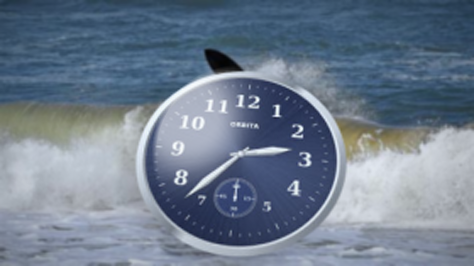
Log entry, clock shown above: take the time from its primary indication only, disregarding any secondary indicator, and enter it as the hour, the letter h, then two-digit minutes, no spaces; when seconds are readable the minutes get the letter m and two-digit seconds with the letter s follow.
2h37
